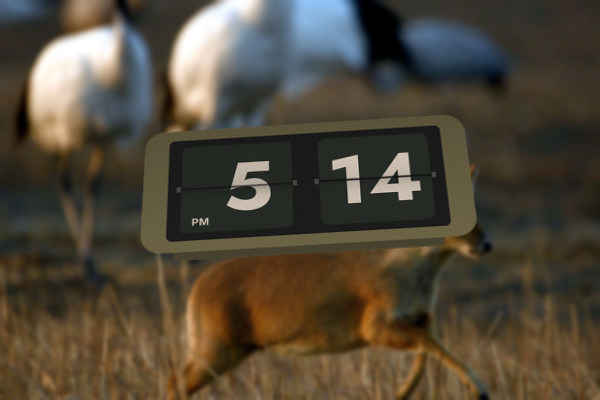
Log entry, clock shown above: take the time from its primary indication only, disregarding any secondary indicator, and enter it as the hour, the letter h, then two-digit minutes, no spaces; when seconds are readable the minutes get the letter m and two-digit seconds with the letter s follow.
5h14
